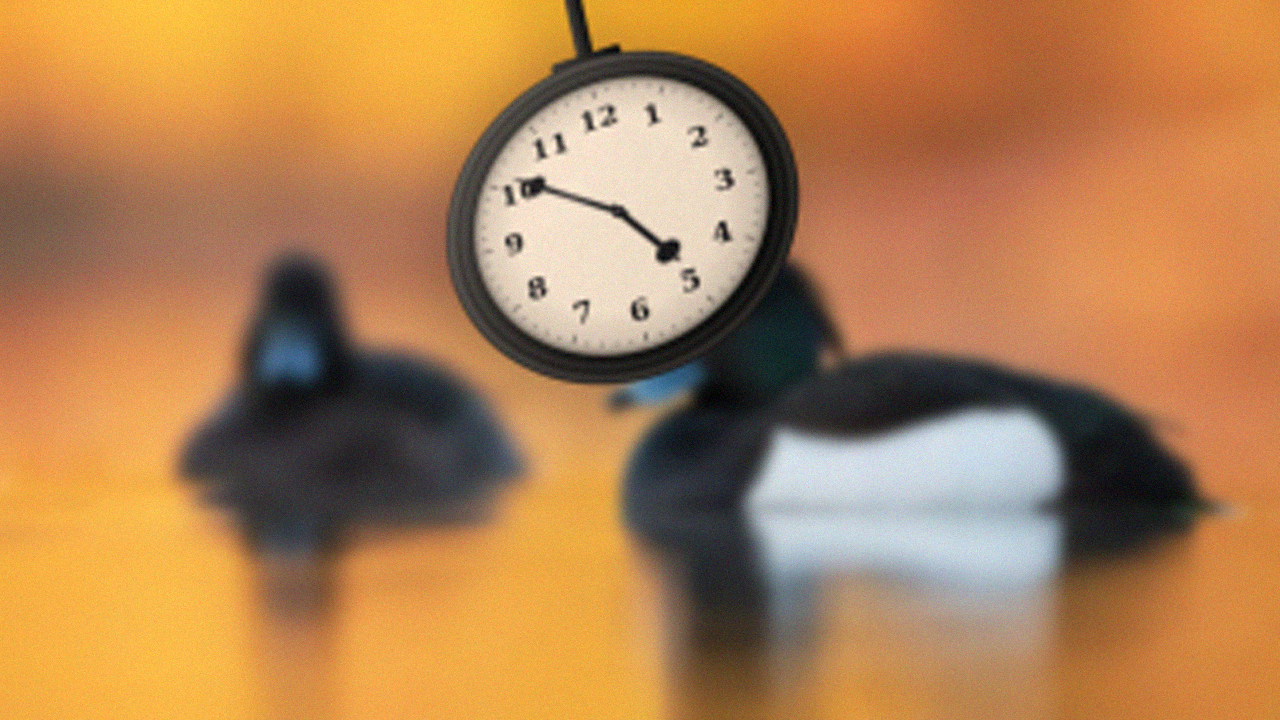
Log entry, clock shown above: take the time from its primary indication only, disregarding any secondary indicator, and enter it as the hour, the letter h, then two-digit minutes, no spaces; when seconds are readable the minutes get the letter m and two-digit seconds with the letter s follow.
4h51
